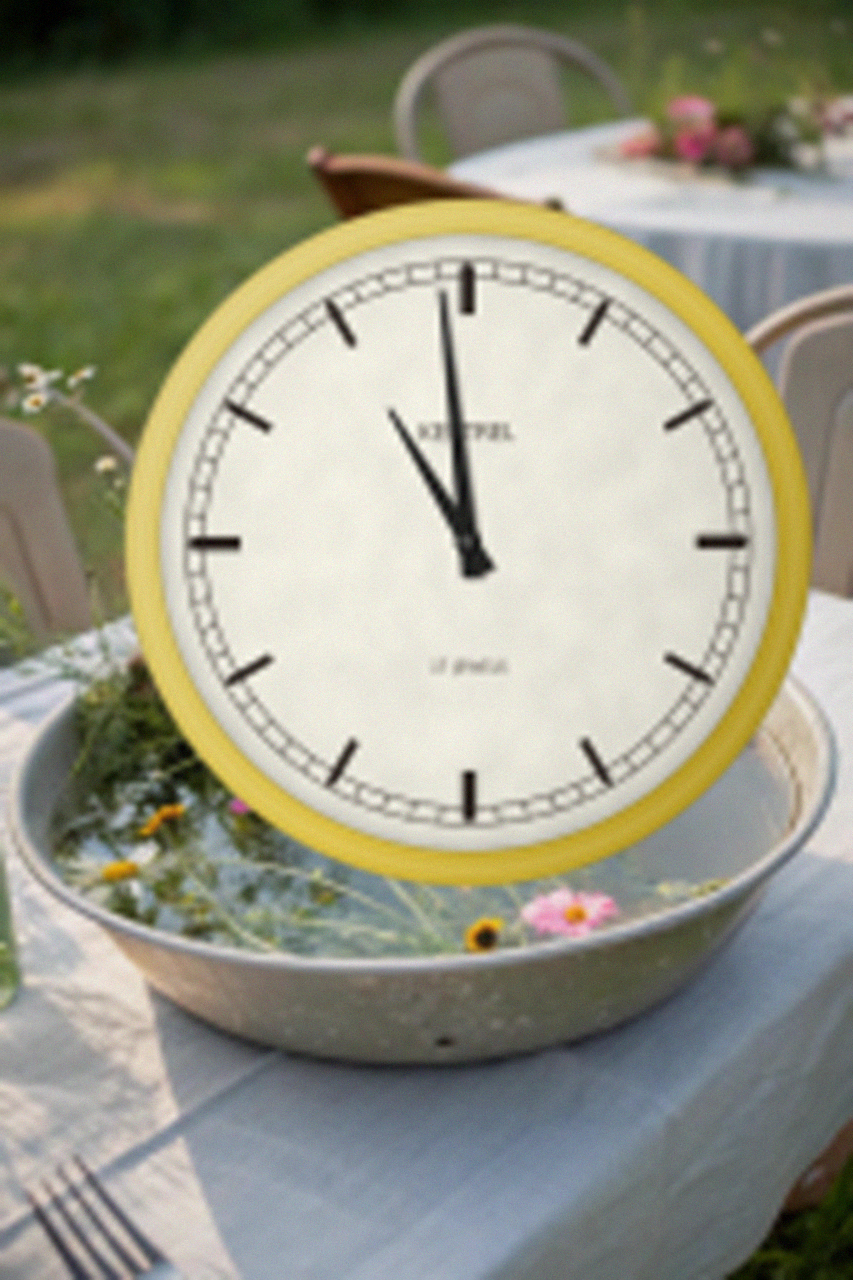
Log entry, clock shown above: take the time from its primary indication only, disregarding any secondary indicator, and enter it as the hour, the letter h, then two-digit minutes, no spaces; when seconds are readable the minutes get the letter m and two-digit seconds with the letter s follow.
10h59
